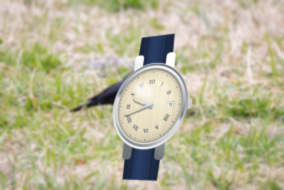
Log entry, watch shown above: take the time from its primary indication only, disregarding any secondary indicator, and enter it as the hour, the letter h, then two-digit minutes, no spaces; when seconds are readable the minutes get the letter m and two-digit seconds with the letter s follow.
9h42
